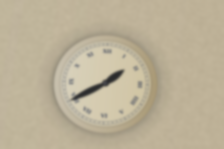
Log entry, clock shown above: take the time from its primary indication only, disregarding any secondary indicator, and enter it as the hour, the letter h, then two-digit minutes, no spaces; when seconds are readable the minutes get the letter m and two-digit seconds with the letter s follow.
1h40
